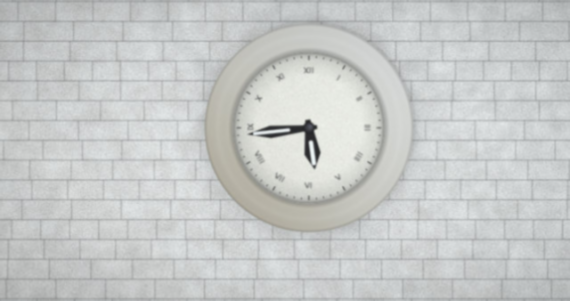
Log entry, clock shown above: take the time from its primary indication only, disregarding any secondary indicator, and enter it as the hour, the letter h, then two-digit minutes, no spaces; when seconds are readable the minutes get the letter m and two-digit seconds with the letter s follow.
5h44
